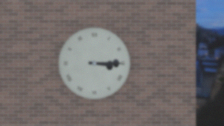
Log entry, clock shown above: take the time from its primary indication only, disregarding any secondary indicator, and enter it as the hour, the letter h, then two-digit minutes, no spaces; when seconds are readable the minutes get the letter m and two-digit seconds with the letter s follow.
3h15
